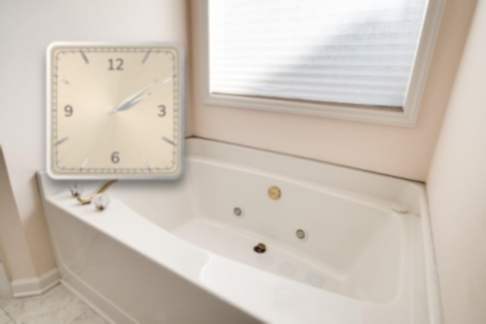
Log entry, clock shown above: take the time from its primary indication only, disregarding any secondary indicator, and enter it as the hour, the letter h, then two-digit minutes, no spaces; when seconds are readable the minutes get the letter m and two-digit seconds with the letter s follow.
2h09
